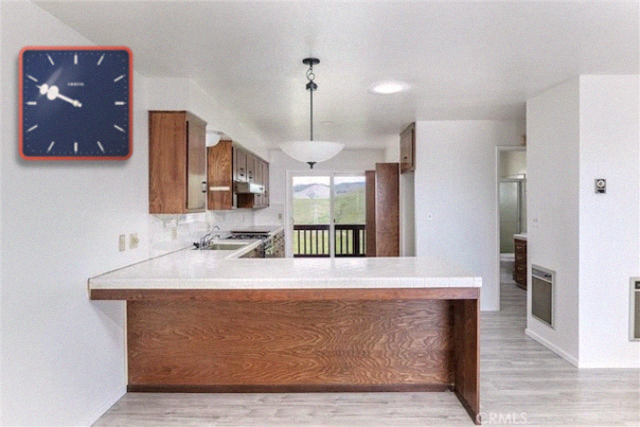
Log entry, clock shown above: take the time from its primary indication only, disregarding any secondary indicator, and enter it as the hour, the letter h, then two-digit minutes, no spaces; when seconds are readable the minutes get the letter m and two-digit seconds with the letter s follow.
9h49
